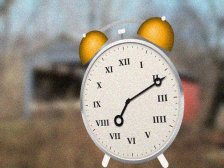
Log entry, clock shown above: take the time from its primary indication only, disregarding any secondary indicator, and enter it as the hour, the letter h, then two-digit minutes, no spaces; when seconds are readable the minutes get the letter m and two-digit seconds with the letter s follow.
7h11
